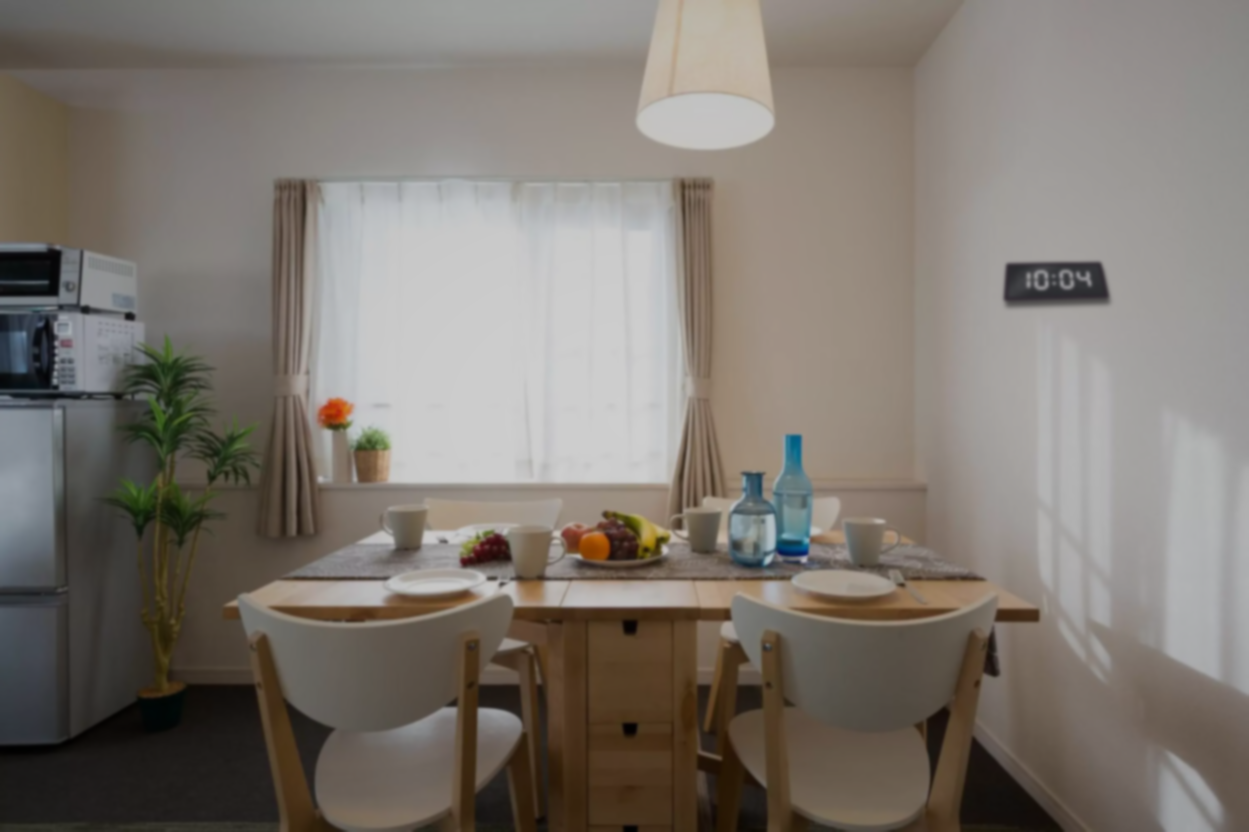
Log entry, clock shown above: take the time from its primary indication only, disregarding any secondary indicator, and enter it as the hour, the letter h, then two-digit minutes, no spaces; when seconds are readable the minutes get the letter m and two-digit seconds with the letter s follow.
10h04
